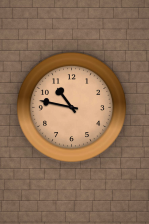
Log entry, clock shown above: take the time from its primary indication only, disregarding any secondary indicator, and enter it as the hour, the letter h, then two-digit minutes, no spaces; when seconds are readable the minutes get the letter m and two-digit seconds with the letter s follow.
10h47
